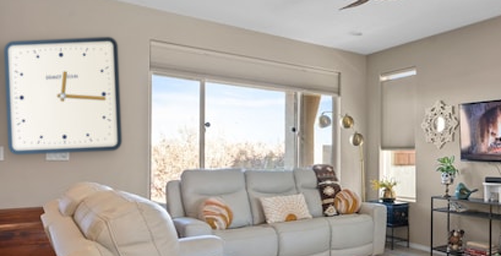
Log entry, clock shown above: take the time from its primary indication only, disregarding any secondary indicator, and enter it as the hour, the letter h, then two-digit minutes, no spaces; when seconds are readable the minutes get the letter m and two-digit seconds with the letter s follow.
12h16
